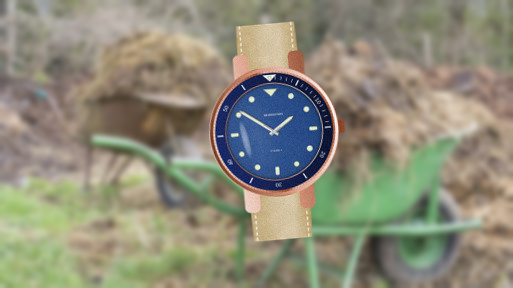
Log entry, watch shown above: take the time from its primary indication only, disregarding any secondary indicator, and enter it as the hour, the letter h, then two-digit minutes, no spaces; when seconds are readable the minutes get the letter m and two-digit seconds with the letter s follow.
1h51
